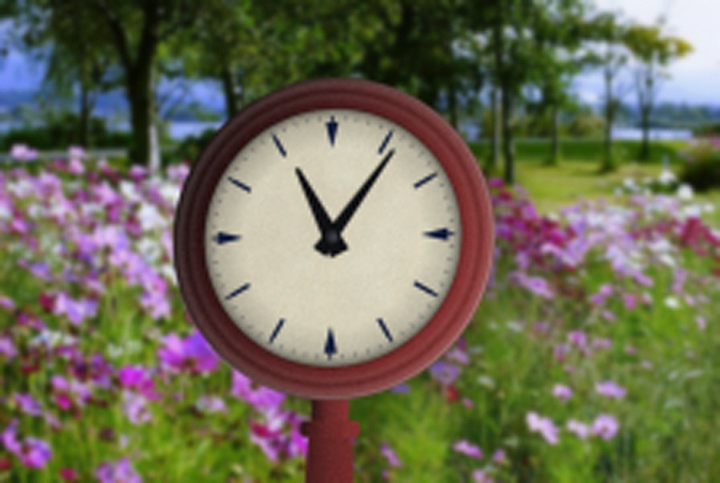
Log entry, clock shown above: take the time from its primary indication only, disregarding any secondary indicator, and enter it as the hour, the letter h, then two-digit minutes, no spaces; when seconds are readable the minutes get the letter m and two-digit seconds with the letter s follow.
11h06
